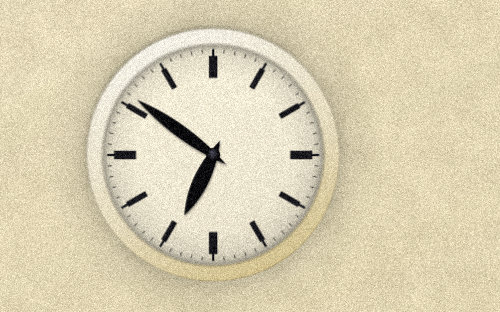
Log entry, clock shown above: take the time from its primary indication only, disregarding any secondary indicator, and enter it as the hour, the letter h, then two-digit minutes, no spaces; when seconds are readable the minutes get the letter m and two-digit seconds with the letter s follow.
6h51
